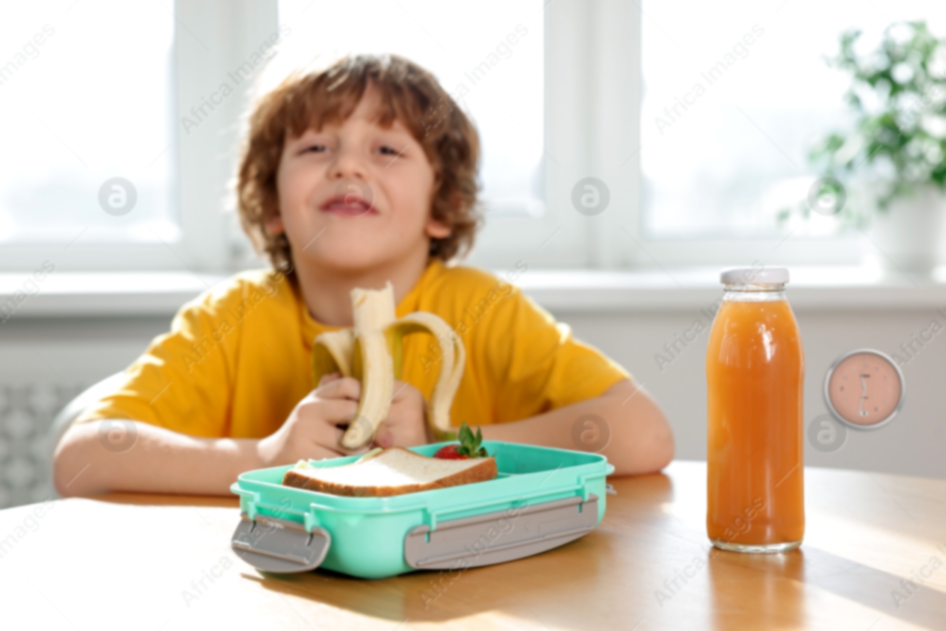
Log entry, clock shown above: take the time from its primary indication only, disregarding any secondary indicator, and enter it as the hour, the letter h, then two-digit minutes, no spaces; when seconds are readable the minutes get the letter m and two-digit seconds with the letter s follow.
11h32
